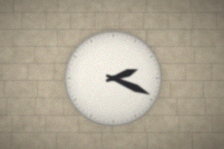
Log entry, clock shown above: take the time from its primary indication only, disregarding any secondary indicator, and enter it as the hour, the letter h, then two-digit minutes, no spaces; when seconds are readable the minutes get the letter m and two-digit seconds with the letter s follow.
2h19
